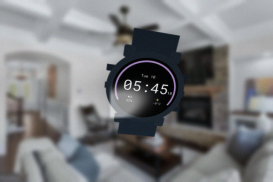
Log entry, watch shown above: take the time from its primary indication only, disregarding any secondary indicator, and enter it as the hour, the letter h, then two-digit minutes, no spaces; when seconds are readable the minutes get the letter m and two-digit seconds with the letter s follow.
5h45
